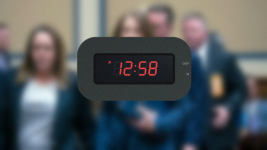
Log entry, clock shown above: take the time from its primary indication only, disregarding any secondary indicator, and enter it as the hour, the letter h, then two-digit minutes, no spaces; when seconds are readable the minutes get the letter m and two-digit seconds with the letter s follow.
12h58
